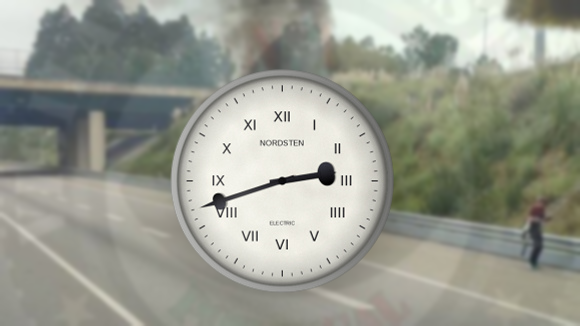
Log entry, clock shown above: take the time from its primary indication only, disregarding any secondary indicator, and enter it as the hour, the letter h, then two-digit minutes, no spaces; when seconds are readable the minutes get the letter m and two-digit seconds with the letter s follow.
2h42
